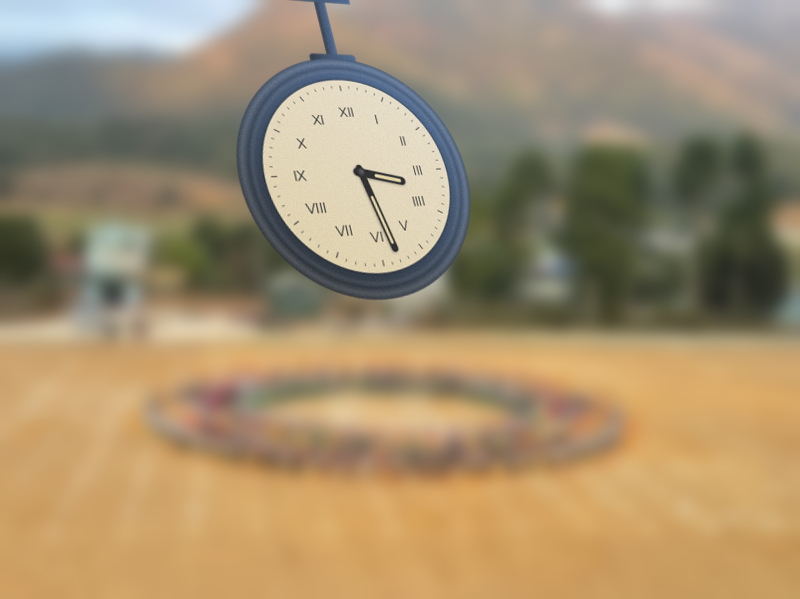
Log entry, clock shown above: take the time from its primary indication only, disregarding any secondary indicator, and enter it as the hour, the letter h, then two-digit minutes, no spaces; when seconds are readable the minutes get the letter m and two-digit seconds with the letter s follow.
3h28
